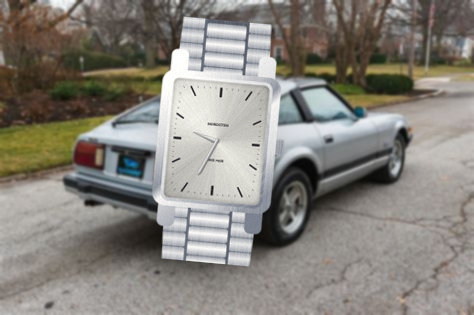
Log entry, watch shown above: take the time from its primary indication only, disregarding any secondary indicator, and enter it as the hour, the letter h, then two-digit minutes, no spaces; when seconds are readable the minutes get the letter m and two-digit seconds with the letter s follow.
9h34
